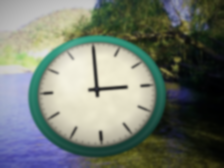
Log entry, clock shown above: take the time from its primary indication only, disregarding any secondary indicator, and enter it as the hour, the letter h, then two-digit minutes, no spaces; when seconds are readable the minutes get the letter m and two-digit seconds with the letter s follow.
3h00
